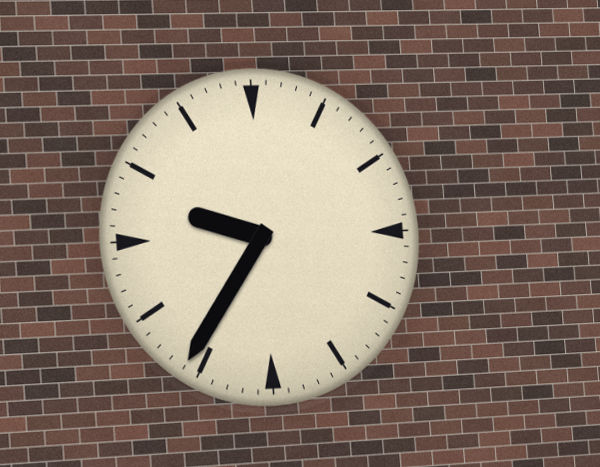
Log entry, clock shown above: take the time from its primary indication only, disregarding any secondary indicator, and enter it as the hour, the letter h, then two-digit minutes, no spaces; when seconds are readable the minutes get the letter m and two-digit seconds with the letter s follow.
9h36
